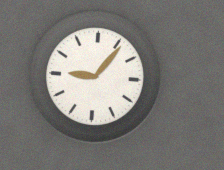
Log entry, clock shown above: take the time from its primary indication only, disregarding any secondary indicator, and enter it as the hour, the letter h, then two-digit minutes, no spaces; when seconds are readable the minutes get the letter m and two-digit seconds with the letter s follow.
9h06
